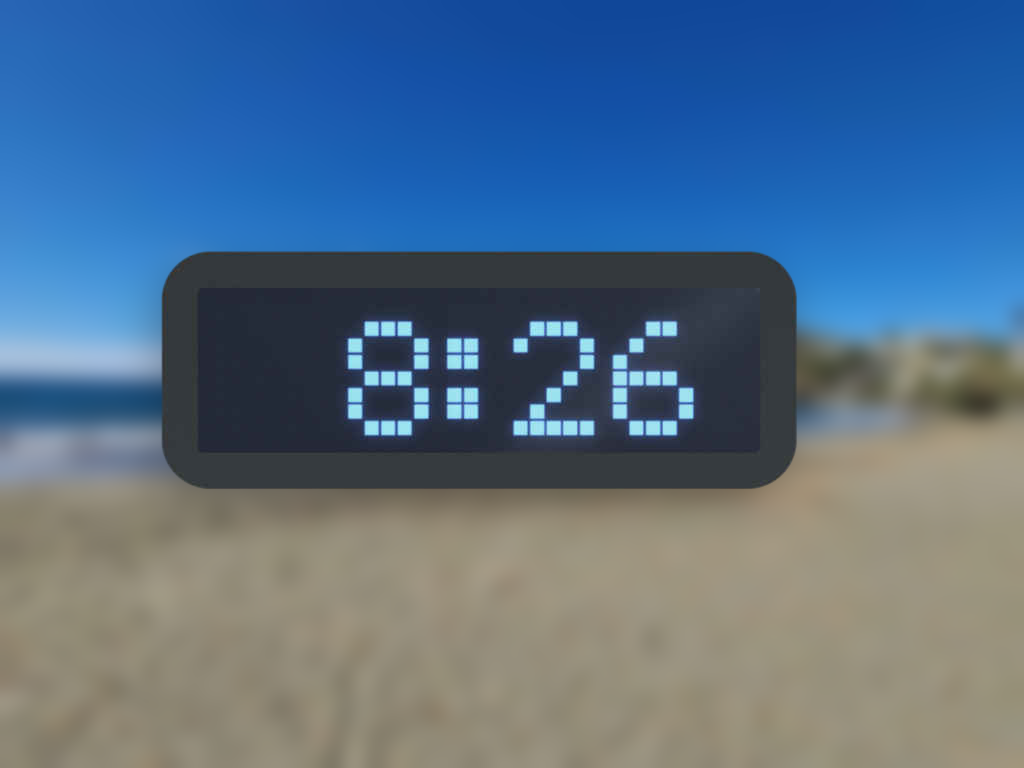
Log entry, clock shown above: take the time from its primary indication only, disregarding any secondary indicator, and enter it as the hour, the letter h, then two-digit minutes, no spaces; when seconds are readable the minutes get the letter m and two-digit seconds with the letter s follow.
8h26
